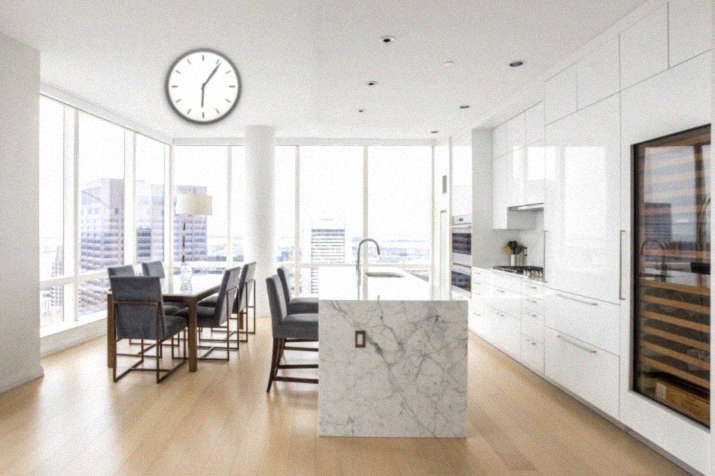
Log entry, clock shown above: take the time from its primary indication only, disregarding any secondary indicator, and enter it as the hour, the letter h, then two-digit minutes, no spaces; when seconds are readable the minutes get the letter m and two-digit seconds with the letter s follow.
6h06
